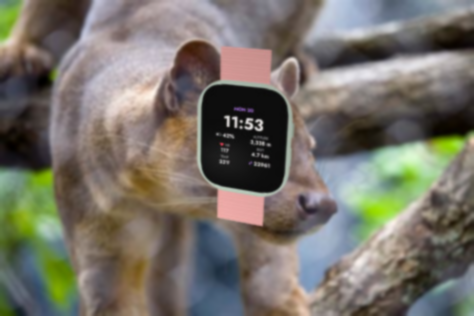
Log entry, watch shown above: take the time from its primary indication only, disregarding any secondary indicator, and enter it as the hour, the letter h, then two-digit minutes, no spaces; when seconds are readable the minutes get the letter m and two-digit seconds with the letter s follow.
11h53
